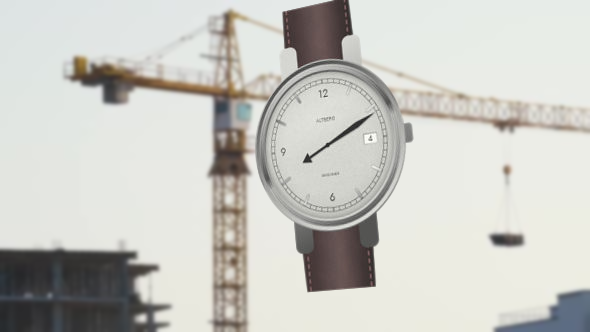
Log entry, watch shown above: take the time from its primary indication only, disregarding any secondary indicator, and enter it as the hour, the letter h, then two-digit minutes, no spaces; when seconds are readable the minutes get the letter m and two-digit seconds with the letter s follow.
8h11
